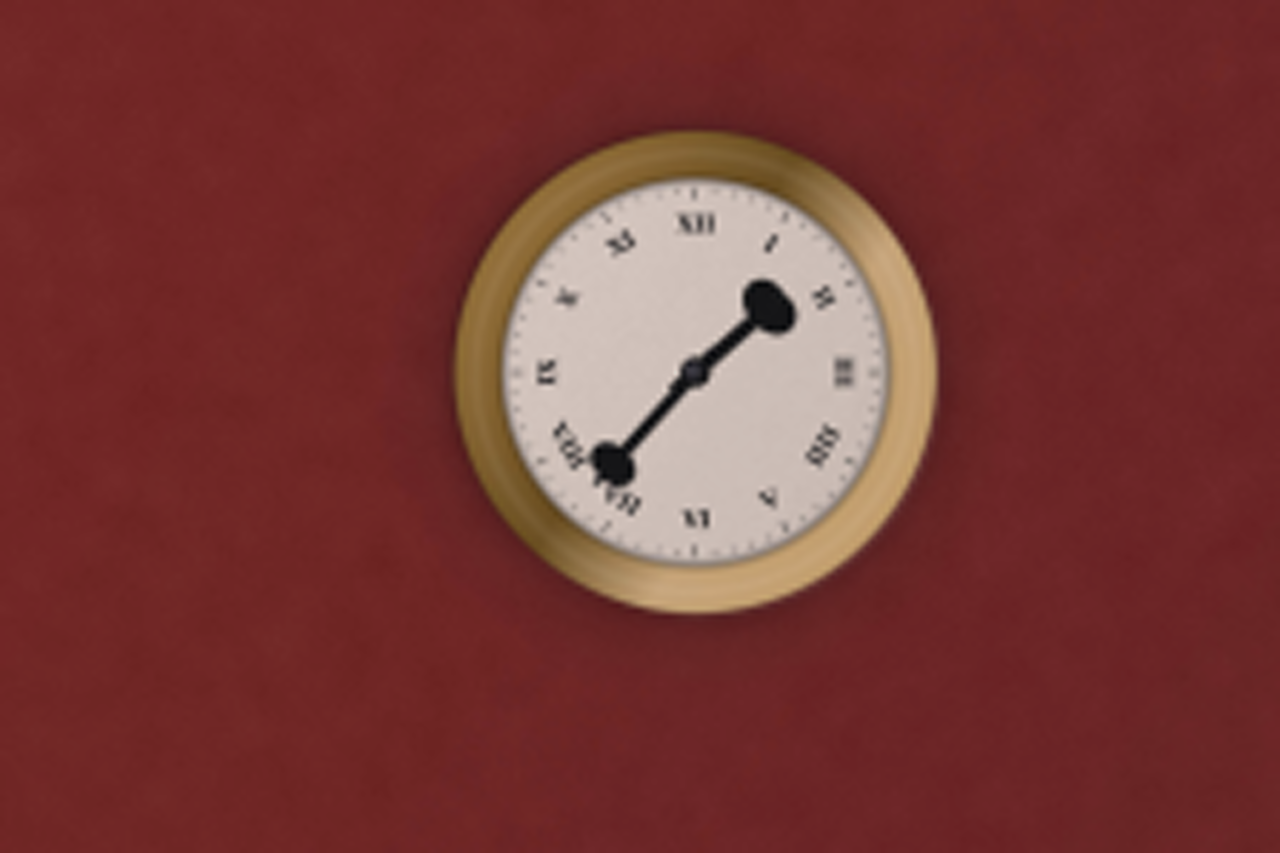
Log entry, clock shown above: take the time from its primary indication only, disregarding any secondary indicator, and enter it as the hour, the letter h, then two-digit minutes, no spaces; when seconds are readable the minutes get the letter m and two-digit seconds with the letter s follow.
1h37
